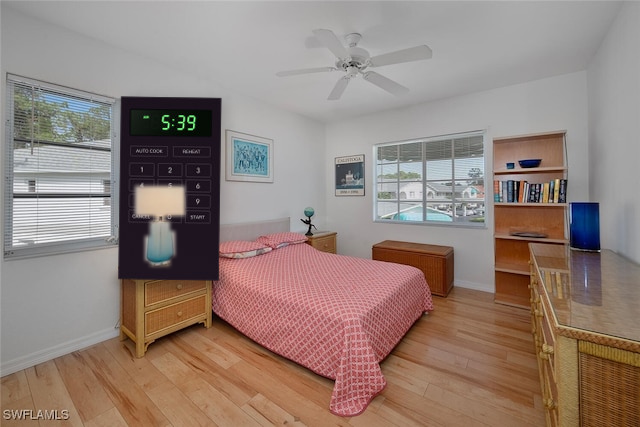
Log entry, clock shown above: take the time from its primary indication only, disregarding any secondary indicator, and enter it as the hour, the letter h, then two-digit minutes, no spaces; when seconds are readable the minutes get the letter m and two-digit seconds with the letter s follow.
5h39
